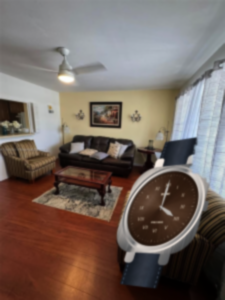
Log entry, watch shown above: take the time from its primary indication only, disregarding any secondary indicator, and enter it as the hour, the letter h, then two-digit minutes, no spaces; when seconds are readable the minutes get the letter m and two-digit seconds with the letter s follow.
4h00
